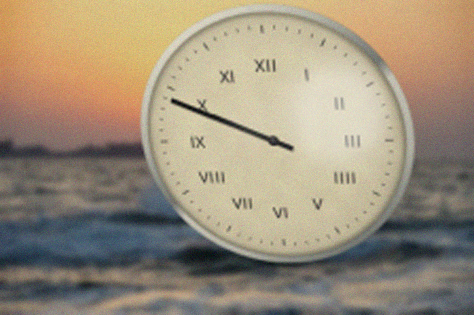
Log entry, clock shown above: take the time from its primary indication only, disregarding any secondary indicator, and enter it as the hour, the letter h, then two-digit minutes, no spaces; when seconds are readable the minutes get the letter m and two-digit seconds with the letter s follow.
9h49
